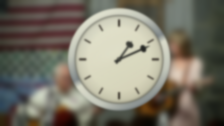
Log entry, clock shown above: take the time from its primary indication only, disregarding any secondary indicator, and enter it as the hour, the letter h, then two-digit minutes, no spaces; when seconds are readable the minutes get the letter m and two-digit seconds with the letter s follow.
1h11
